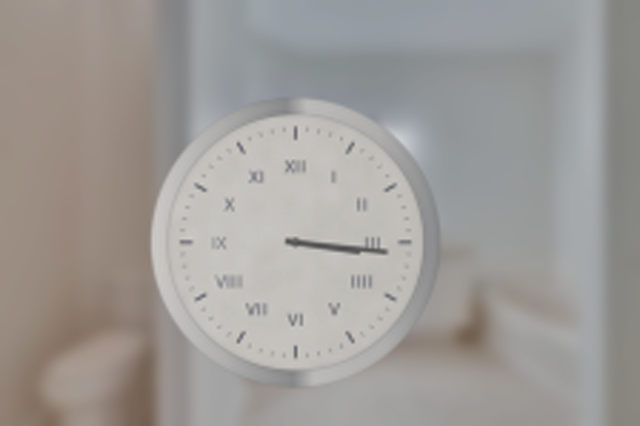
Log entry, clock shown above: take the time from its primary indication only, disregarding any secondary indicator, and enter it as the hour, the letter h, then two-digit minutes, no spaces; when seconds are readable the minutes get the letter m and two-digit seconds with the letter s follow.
3h16
